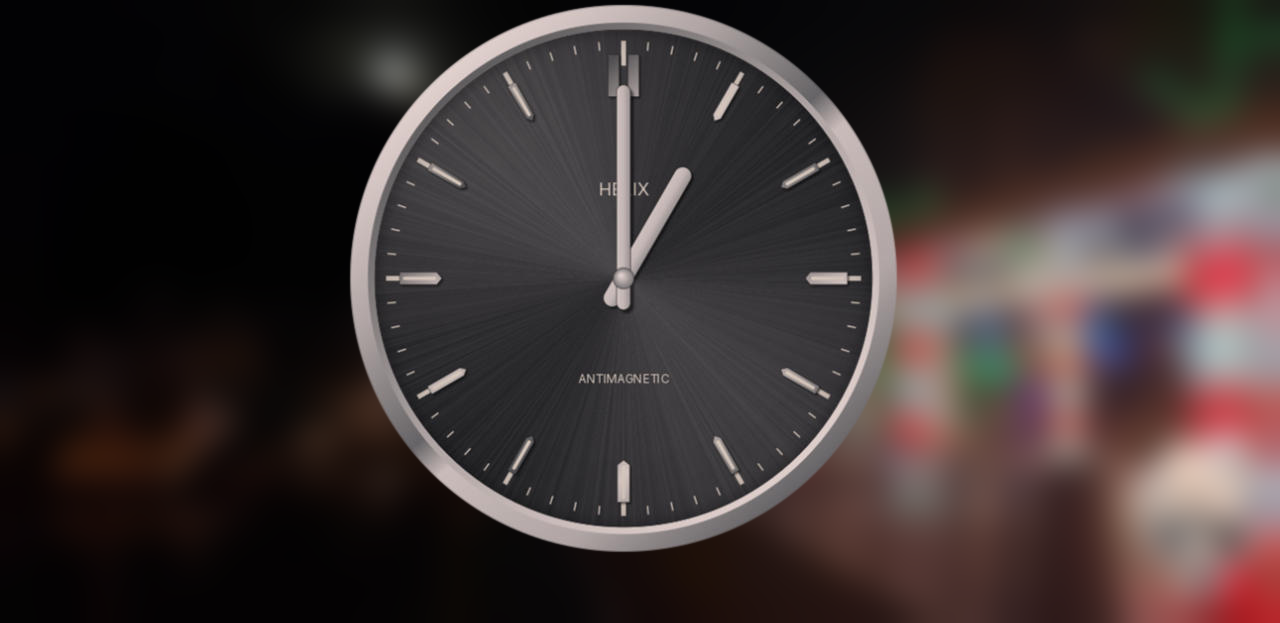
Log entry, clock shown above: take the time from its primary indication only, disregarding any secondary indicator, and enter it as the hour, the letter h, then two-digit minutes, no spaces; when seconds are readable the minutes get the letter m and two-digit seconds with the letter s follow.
1h00
